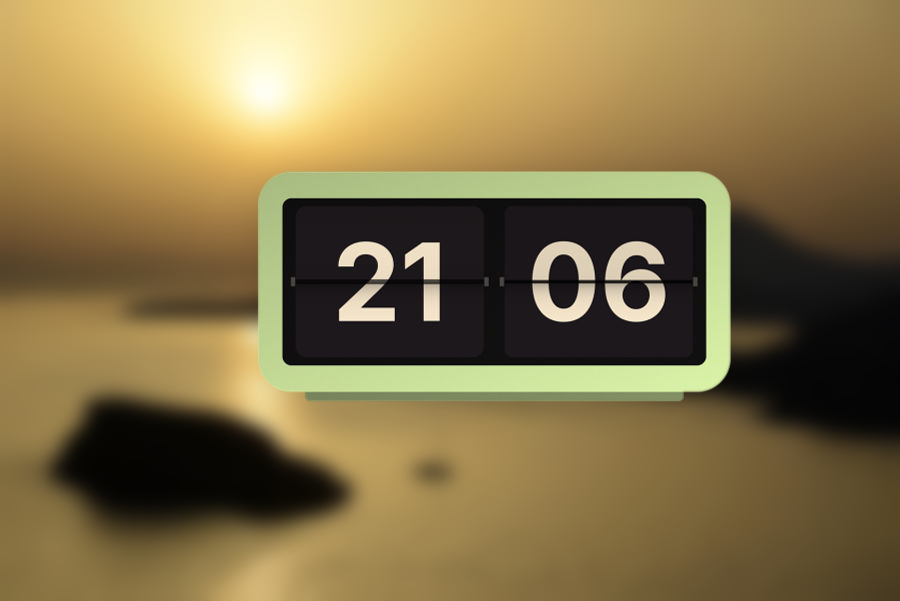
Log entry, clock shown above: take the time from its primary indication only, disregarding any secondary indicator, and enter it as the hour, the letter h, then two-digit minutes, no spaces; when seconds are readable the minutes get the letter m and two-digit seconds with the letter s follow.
21h06
